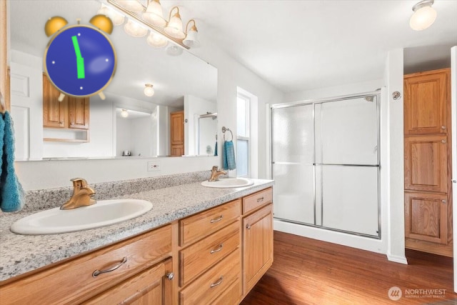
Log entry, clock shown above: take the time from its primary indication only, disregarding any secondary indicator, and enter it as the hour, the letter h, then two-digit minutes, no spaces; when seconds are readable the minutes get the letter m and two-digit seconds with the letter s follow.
5h58
